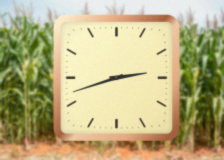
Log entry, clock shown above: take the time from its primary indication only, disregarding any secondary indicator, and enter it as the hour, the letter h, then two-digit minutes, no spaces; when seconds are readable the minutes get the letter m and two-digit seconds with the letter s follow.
2h42
